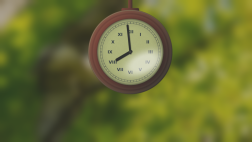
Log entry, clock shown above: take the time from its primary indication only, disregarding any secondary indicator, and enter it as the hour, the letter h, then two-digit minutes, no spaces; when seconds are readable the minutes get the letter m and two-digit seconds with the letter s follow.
7h59
